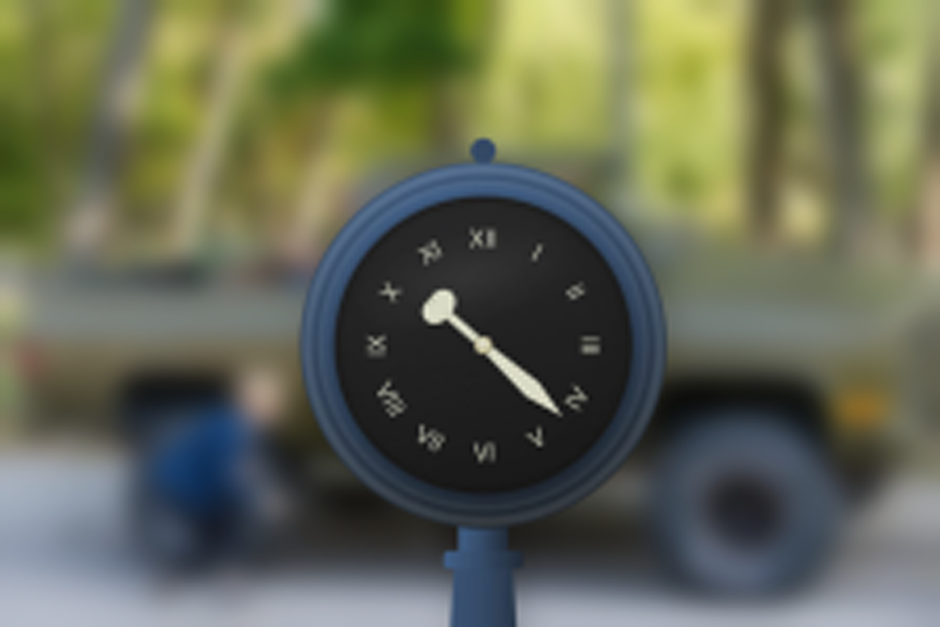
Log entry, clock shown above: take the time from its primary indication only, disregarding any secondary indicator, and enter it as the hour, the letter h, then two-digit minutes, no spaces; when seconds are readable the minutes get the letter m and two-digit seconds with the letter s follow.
10h22
